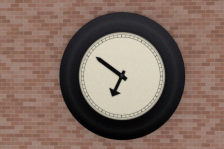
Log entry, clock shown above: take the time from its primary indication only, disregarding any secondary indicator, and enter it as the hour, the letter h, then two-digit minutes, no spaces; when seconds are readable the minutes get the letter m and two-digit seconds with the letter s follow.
6h51
